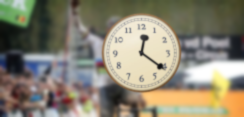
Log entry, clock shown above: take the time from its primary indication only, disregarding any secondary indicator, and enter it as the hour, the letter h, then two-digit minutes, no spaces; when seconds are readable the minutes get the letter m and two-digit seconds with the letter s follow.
12h21
